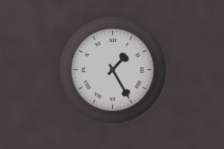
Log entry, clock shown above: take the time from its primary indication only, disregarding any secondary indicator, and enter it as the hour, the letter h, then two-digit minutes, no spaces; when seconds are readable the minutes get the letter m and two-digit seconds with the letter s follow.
1h25
